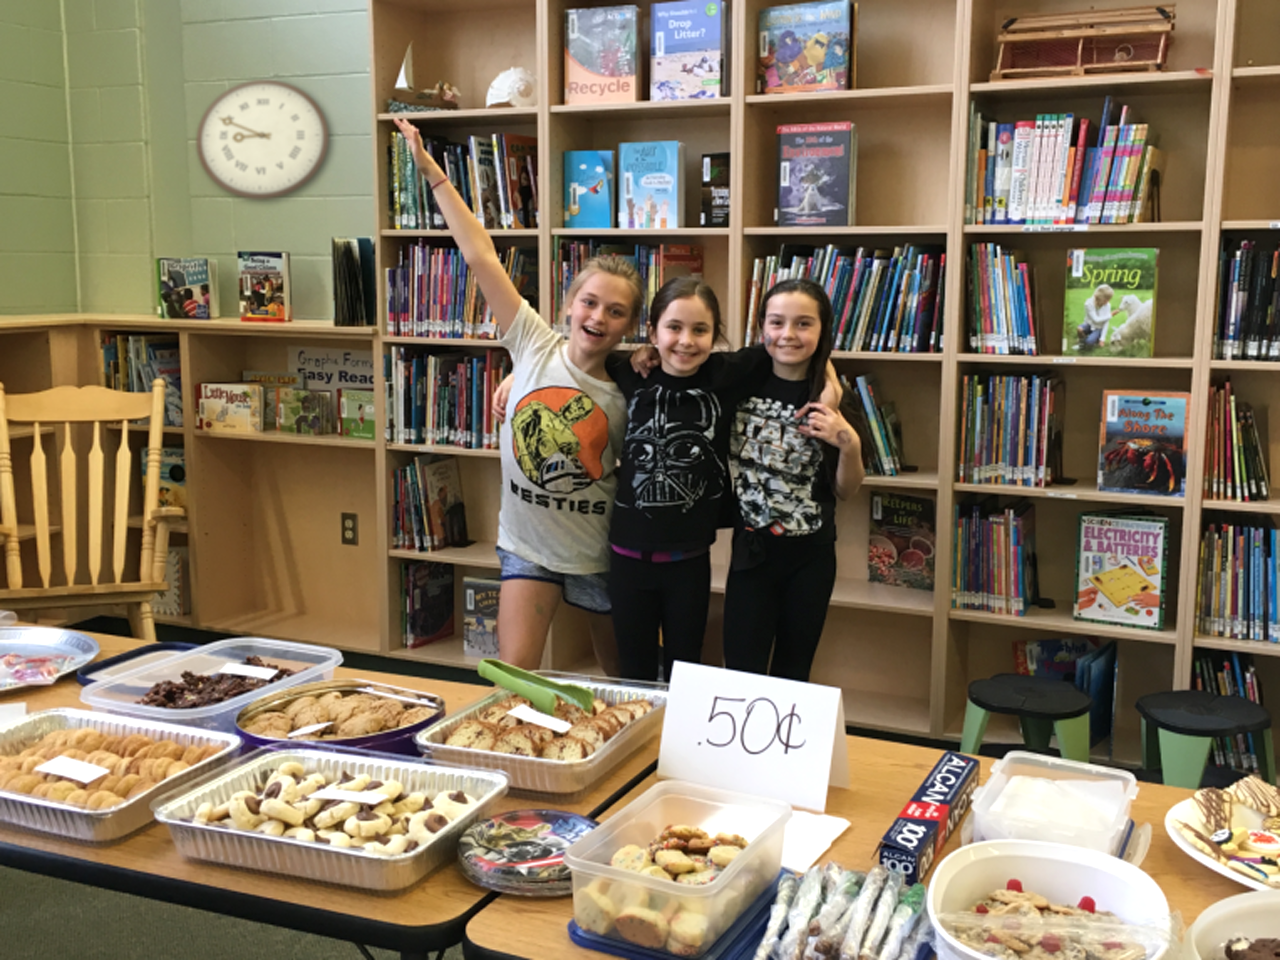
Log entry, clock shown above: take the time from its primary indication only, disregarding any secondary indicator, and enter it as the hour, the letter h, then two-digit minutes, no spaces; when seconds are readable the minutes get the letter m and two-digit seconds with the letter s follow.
8h49
